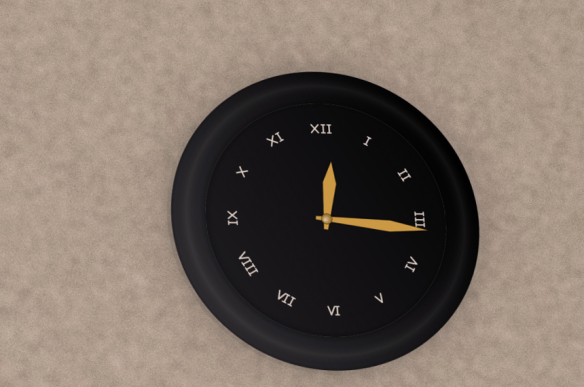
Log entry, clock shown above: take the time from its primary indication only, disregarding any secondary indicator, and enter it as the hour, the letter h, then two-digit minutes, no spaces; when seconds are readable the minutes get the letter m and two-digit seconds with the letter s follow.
12h16
